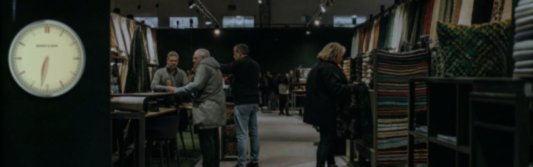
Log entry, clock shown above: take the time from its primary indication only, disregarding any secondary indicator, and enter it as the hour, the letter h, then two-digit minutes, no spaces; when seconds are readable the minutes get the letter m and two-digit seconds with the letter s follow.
6h32
